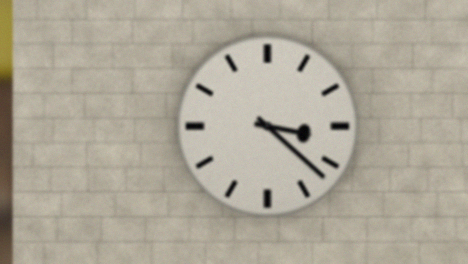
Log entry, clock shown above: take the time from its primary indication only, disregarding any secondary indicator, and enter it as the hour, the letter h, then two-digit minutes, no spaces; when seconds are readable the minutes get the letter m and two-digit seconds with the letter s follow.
3h22
